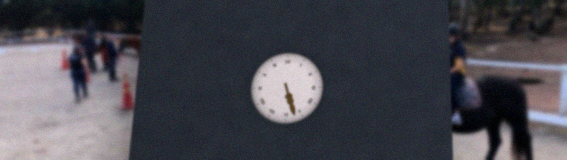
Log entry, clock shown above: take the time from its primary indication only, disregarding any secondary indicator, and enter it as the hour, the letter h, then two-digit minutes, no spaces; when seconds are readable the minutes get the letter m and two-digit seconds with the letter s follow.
5h27
